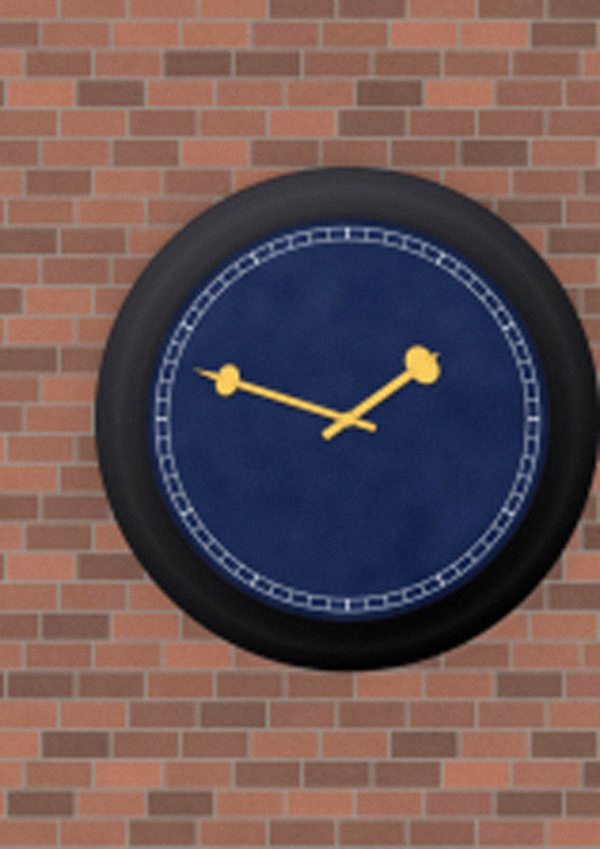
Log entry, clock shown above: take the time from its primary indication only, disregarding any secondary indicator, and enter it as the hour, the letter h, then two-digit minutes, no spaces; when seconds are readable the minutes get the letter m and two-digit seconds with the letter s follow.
1h48
